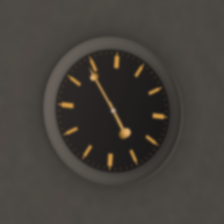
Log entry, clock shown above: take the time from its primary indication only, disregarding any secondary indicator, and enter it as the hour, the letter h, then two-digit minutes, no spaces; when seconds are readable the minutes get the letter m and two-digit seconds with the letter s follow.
4h54
